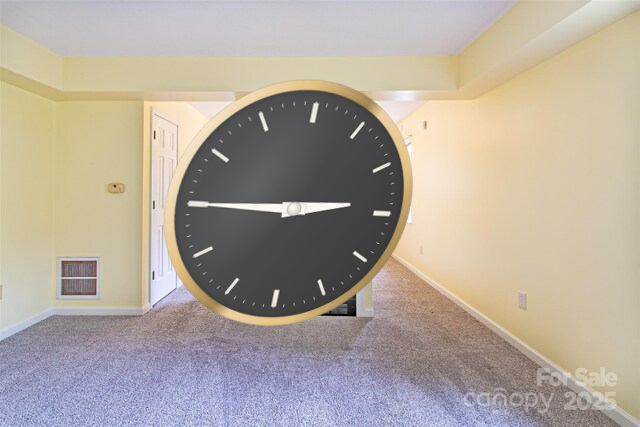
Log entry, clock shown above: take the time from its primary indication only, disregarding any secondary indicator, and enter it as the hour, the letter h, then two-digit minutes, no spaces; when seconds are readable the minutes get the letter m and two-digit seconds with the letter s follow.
2h45
